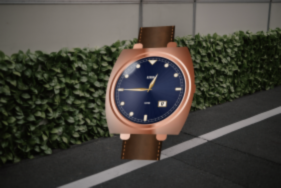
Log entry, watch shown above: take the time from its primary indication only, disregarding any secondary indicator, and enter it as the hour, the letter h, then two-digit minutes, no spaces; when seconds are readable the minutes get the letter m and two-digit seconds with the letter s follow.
12h45
